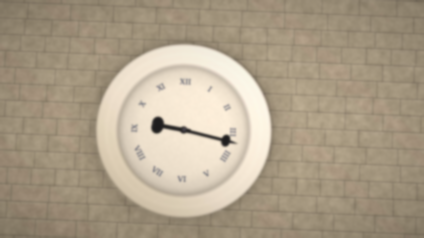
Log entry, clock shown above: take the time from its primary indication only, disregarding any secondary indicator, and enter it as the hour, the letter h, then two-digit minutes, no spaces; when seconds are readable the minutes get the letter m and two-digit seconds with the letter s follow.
9h17
